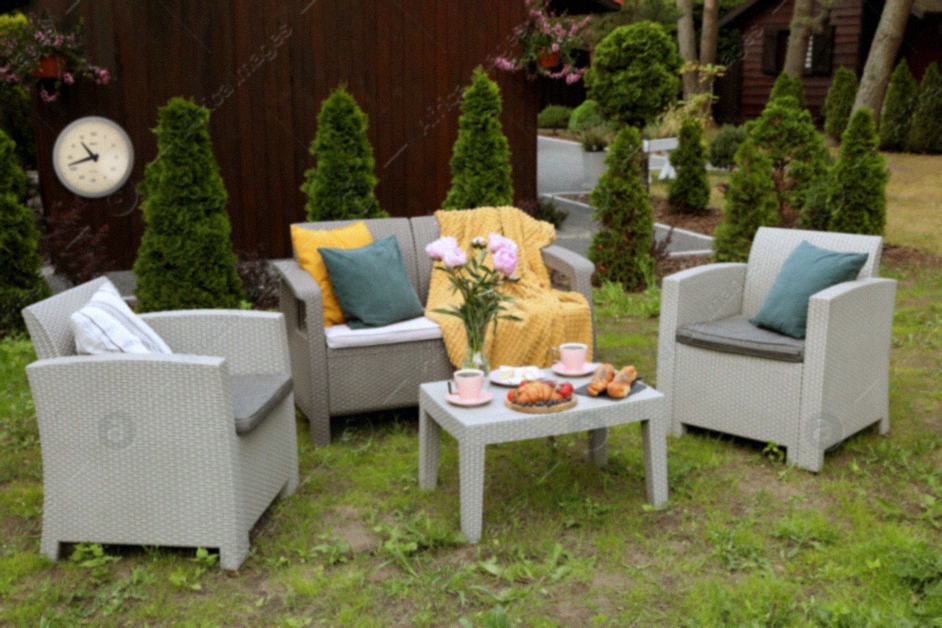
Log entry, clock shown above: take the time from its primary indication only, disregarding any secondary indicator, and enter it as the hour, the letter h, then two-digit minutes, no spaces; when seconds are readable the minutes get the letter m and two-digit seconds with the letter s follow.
10h42
